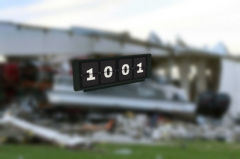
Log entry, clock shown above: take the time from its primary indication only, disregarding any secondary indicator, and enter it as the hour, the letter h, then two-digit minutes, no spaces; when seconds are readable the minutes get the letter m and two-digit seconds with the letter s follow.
10h01
